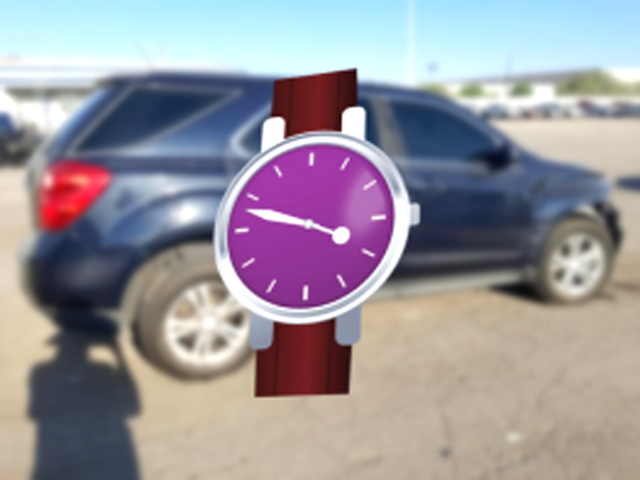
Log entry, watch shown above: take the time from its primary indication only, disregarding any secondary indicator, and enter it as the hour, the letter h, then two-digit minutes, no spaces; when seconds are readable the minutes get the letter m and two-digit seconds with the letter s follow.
3h48
